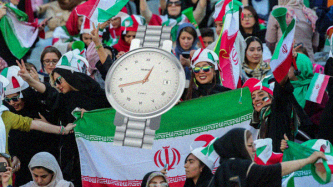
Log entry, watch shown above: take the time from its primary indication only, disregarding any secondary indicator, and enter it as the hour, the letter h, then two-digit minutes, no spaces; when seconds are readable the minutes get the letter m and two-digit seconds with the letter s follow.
12h42
